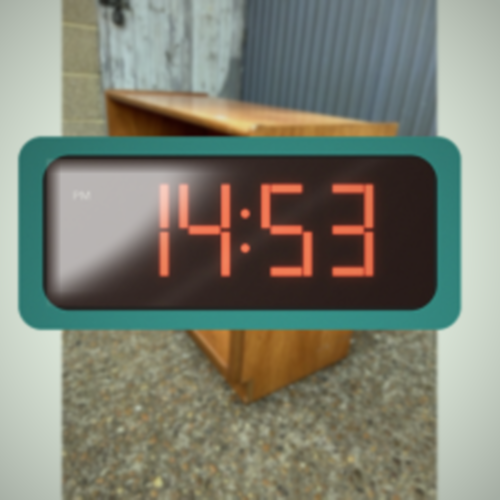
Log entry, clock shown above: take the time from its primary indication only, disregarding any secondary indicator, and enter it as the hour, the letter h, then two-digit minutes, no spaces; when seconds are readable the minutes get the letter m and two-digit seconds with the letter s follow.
14h53
